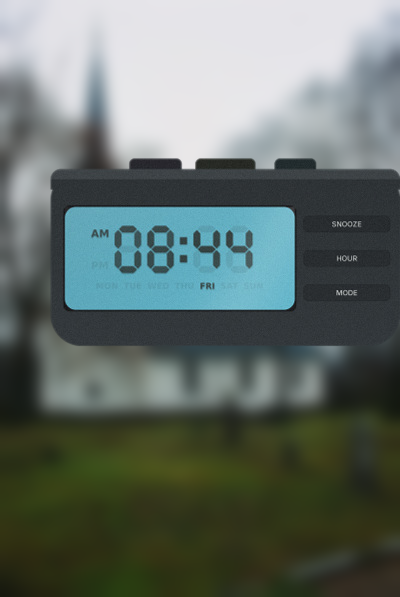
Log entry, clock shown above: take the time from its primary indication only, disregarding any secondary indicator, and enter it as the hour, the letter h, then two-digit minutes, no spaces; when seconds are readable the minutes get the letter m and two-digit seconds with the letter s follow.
8h44
